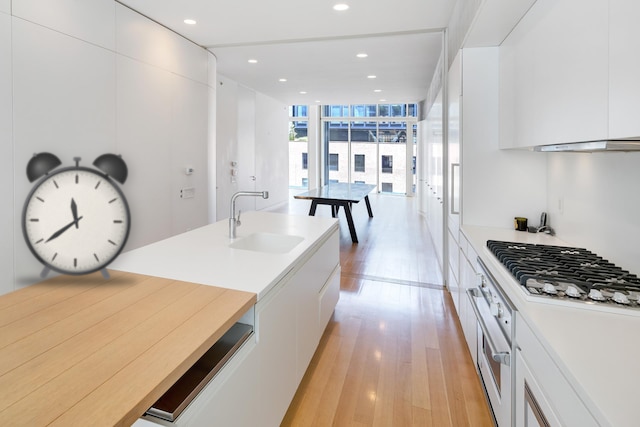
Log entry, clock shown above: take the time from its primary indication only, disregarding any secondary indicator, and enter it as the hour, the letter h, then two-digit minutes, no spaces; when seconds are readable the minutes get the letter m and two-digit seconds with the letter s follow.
11h39
